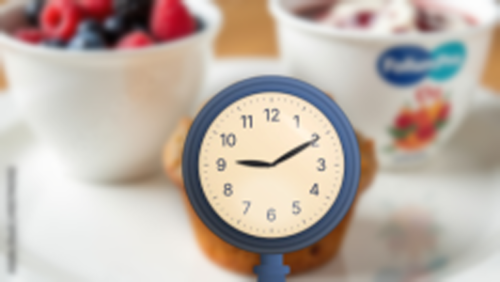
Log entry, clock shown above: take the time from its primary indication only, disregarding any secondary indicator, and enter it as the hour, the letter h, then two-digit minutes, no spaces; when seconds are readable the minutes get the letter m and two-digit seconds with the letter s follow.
9h10
